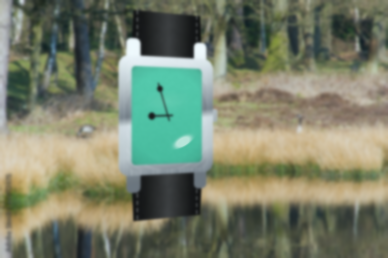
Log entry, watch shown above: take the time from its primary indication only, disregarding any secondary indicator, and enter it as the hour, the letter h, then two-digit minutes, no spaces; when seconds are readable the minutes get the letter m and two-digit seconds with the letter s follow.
8h57
